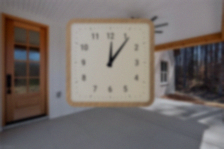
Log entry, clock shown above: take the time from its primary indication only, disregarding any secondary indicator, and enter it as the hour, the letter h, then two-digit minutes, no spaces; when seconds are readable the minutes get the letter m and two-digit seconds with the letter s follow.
12h06
